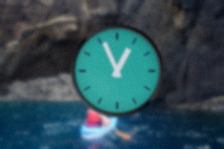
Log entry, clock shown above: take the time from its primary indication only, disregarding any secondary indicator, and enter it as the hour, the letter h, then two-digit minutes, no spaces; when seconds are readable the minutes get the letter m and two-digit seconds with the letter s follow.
12h56
